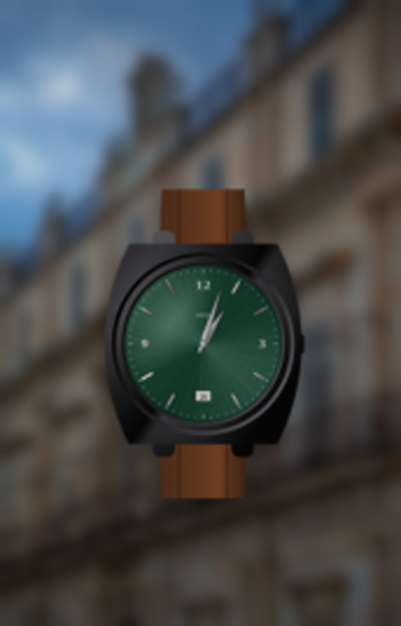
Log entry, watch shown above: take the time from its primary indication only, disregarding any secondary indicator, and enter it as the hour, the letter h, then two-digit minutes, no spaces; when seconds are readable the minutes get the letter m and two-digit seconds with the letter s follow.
1h03
